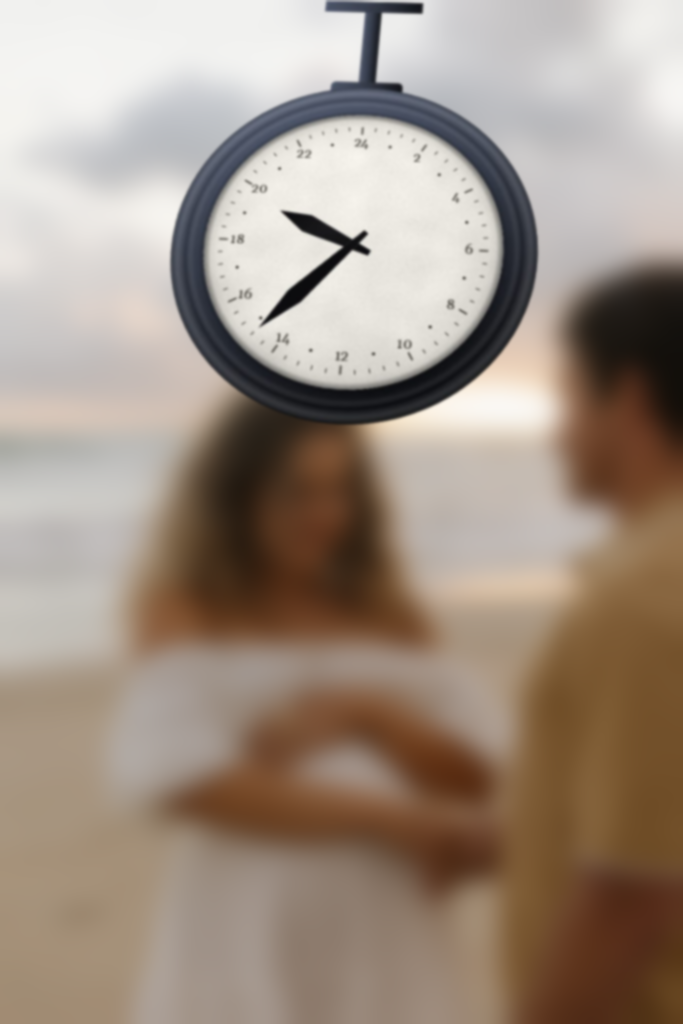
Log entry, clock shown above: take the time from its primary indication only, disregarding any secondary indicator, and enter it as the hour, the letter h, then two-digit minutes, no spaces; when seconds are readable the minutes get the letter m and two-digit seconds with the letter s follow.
19h37
